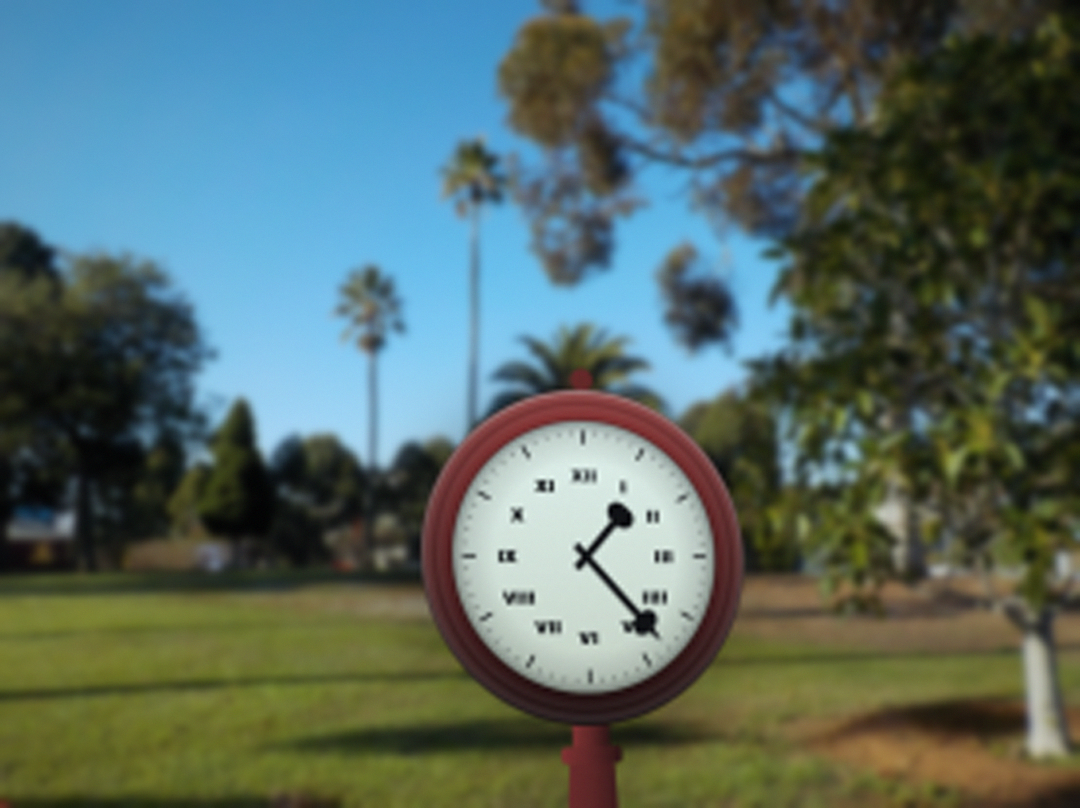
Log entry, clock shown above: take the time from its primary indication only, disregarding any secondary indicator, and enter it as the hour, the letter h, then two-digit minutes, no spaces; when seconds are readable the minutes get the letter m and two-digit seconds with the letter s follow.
1h23
